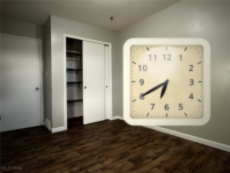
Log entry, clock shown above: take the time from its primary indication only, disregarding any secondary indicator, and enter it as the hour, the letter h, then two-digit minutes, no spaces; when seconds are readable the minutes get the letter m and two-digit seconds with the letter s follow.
6h40
